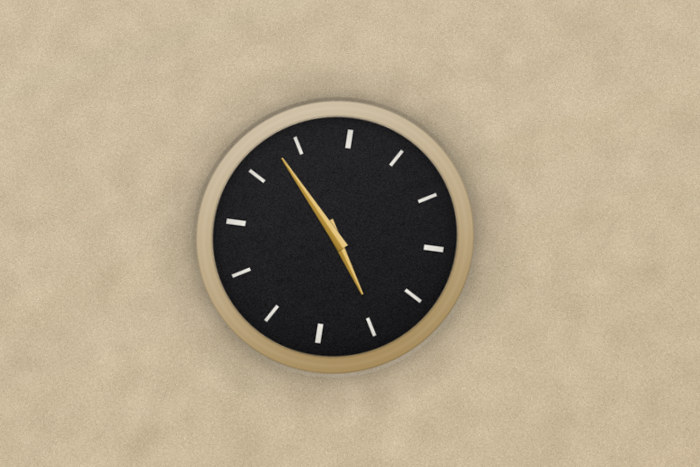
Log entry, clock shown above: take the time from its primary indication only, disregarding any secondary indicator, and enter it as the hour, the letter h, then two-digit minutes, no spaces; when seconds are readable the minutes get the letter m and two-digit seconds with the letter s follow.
4h53
